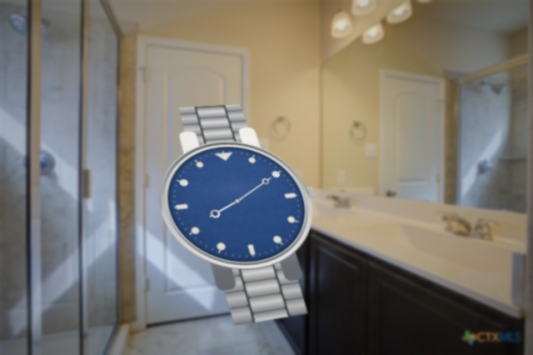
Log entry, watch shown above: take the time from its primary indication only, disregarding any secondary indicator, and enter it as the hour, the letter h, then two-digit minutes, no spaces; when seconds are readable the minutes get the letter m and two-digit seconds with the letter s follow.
8h10
